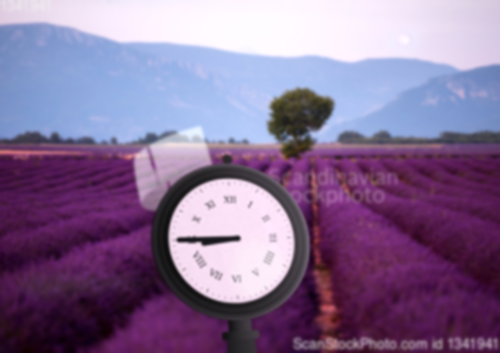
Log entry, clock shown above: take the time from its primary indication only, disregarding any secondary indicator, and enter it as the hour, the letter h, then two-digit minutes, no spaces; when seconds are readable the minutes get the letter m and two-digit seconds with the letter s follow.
8h45
